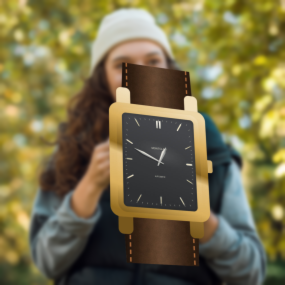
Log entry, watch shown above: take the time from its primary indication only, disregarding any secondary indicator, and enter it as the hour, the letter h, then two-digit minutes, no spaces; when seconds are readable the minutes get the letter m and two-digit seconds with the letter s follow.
12h49
